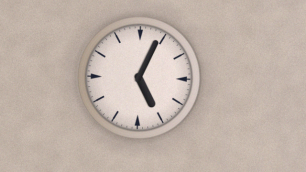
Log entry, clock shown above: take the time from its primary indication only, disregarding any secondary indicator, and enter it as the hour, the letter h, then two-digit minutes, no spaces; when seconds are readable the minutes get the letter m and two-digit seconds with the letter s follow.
5h04
